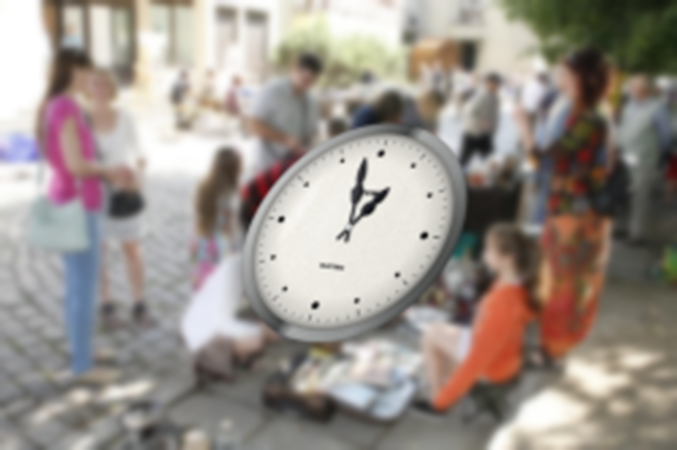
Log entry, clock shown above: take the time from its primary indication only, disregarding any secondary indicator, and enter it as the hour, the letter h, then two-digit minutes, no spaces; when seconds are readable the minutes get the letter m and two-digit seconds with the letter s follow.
12h58
